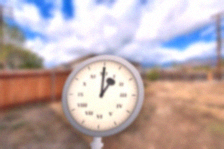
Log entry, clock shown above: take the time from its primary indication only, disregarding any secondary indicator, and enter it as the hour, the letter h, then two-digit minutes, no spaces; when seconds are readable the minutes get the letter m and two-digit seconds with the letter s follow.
1h00
